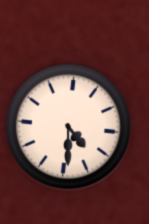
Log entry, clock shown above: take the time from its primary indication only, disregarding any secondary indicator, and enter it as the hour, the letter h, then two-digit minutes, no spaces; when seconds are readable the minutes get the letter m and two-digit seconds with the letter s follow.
4h29
